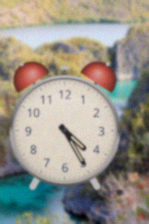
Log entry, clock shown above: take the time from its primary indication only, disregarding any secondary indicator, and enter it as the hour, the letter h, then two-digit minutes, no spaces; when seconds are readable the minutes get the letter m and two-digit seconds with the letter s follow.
4h25
